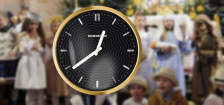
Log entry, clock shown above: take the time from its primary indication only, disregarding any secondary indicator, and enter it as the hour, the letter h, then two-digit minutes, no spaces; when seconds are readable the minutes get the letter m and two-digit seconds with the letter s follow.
12h39
